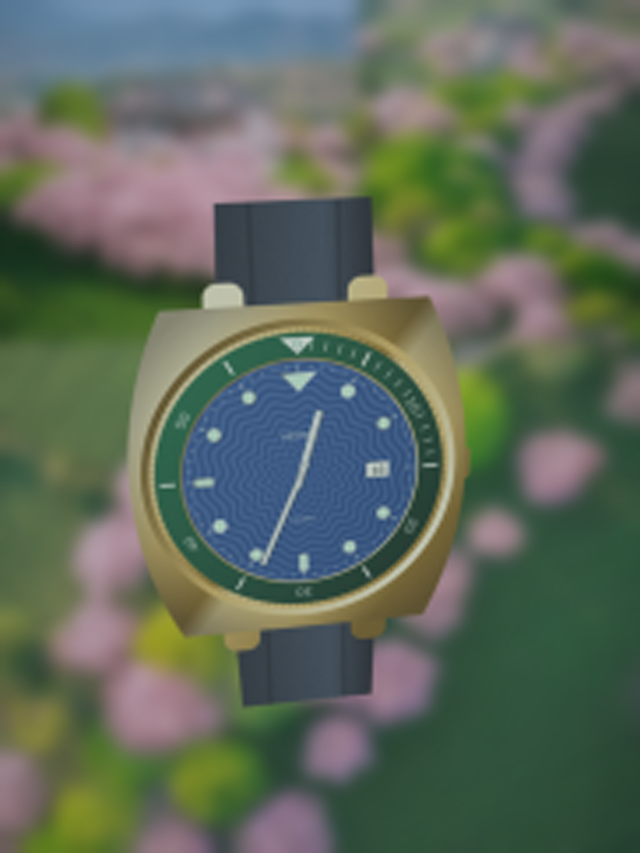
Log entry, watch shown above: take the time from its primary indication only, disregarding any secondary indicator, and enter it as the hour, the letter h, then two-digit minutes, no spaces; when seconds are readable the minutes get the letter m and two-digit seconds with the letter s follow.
12h34
